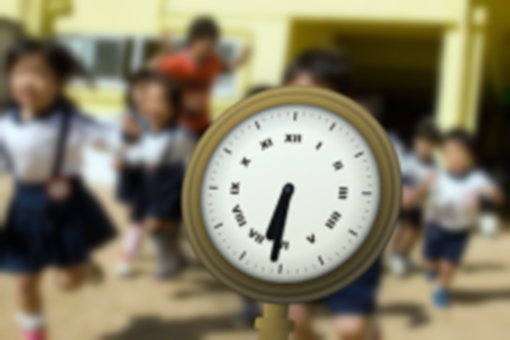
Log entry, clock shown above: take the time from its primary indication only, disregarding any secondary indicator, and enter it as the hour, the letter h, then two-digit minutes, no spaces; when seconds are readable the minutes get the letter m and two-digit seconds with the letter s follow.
6h31
